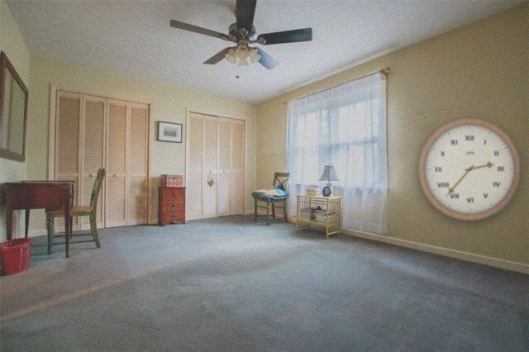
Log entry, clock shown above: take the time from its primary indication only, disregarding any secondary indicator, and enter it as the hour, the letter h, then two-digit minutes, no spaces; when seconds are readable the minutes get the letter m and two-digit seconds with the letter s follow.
2h37
